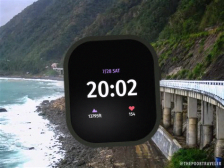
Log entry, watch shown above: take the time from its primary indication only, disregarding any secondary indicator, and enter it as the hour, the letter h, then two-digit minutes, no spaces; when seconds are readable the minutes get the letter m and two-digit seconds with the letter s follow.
20h02
